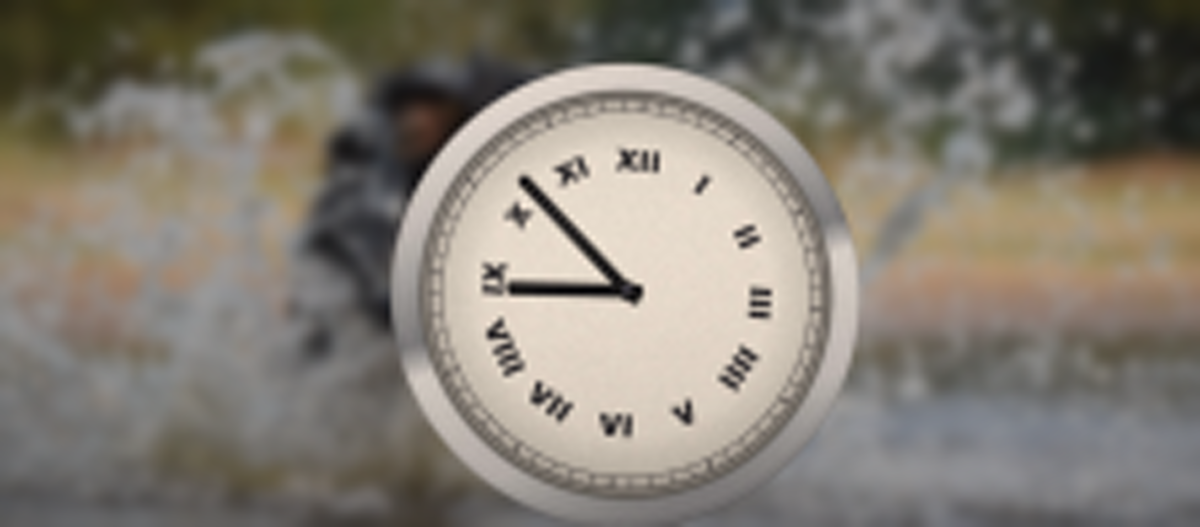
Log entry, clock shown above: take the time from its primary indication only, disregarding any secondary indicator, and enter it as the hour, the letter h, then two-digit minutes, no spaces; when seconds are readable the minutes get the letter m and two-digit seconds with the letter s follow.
8h52
